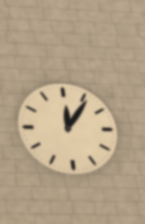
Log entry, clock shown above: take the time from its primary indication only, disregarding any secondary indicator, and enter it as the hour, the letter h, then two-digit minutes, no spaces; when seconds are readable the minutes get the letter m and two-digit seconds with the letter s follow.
12h06
